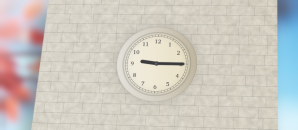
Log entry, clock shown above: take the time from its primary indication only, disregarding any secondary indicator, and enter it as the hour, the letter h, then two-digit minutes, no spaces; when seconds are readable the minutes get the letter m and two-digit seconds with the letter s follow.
9h15
